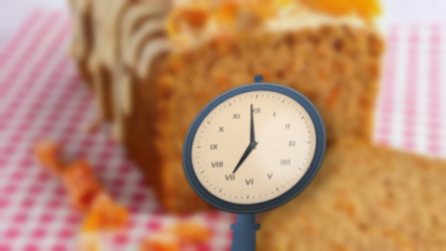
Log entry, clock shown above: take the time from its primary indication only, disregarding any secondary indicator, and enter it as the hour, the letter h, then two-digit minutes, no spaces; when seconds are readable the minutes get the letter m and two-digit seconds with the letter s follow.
6h59
